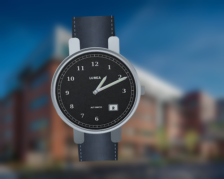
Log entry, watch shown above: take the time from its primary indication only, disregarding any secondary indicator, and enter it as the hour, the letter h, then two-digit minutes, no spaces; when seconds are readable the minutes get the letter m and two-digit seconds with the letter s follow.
1h11
